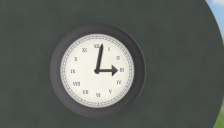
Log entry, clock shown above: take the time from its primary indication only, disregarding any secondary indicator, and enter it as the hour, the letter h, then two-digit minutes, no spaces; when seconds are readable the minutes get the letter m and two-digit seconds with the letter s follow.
3h02
